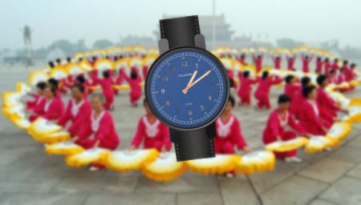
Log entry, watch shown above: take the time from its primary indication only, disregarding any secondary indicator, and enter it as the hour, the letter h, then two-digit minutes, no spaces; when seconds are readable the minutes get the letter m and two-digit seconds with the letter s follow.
1h10
